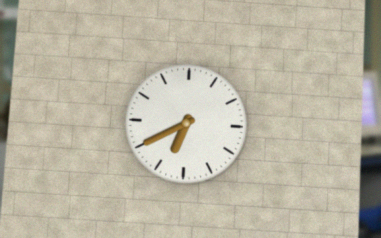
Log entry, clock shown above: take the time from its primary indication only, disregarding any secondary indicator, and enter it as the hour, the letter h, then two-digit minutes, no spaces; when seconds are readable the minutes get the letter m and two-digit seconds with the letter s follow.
6h40
